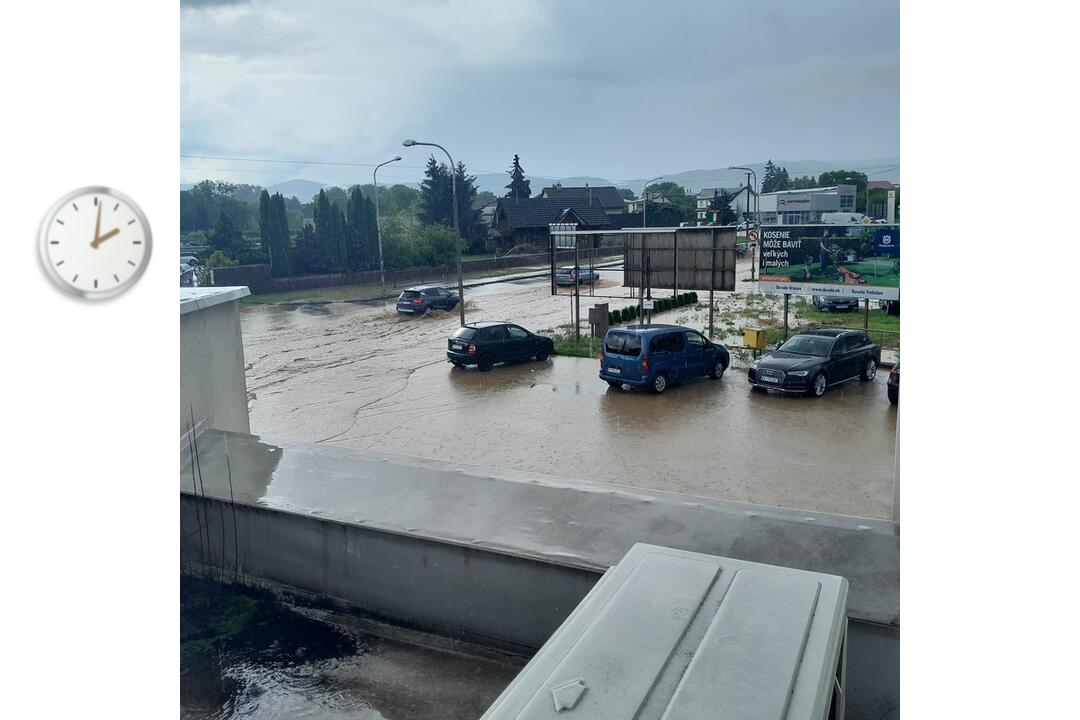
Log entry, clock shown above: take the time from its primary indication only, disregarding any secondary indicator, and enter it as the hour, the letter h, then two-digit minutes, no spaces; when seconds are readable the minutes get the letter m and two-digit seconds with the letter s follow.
2h01
